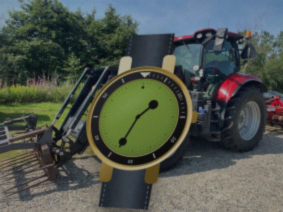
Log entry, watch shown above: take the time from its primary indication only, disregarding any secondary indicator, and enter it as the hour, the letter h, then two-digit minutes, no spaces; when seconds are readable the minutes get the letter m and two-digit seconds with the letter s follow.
1h34
